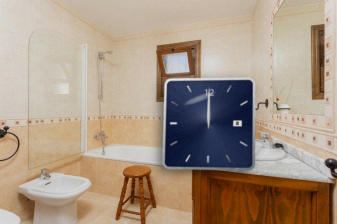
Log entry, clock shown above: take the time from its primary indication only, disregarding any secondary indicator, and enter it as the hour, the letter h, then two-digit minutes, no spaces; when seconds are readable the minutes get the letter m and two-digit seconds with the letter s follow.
12h00
